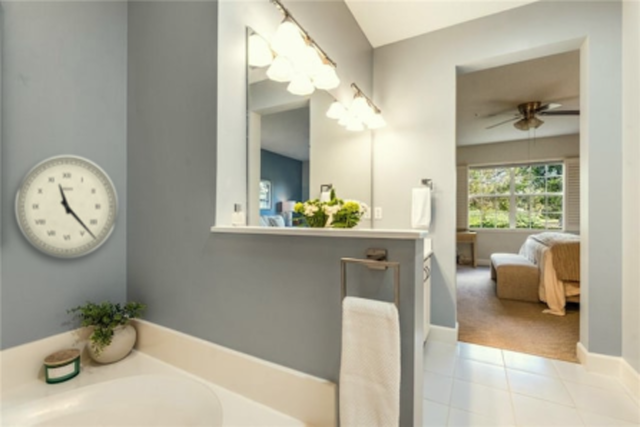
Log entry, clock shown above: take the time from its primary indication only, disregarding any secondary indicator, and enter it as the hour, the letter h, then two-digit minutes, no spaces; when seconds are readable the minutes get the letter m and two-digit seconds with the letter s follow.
11h23
